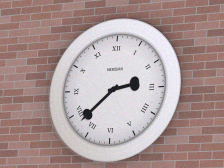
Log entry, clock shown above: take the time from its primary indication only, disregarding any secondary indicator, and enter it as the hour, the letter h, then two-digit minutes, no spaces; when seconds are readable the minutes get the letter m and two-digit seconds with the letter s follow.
2h38
